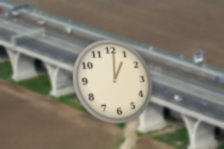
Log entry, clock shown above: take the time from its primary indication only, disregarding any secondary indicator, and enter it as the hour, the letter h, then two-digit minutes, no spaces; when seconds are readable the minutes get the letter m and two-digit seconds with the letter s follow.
1h01
